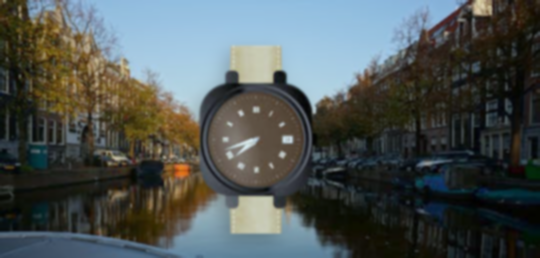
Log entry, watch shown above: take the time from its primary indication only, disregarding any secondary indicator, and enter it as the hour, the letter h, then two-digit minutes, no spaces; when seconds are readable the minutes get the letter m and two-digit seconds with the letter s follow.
7h42
